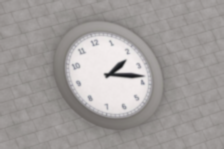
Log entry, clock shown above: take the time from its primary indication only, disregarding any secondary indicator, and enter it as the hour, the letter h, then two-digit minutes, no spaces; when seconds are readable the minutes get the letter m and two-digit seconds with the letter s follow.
2h18
